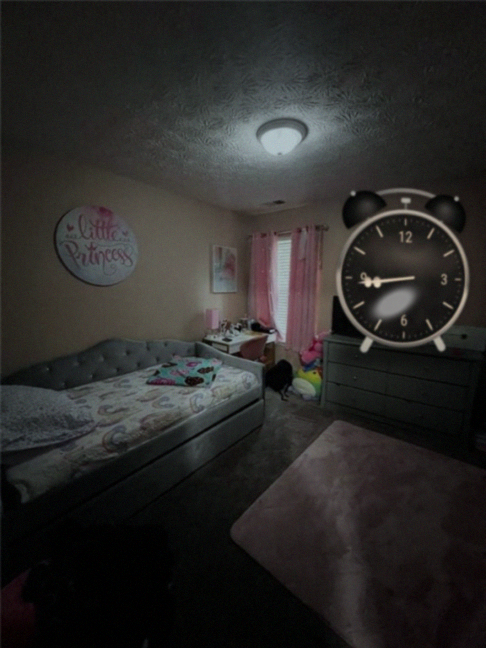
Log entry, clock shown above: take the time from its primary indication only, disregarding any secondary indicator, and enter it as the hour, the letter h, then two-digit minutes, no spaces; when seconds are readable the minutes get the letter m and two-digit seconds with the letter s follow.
8h44
